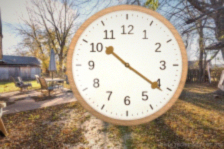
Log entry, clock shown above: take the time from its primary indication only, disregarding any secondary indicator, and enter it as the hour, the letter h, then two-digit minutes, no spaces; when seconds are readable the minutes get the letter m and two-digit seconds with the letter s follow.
10h21
